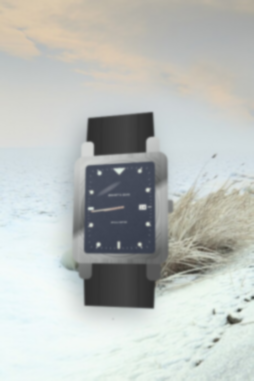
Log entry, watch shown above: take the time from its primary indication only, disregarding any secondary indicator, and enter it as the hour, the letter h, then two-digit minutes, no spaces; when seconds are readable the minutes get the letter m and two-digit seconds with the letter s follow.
8h44
